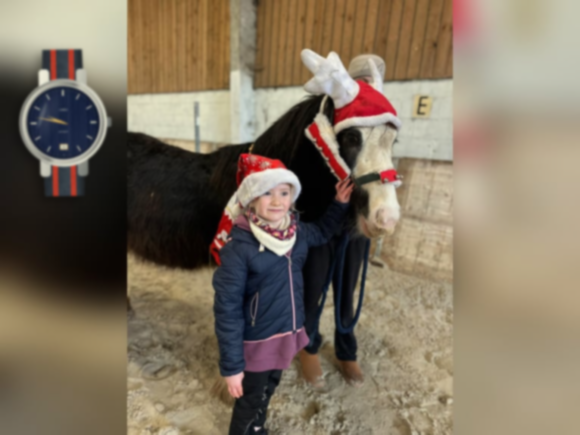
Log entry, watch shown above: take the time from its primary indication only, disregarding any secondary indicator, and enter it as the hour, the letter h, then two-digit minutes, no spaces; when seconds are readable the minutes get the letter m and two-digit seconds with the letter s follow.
9h47
